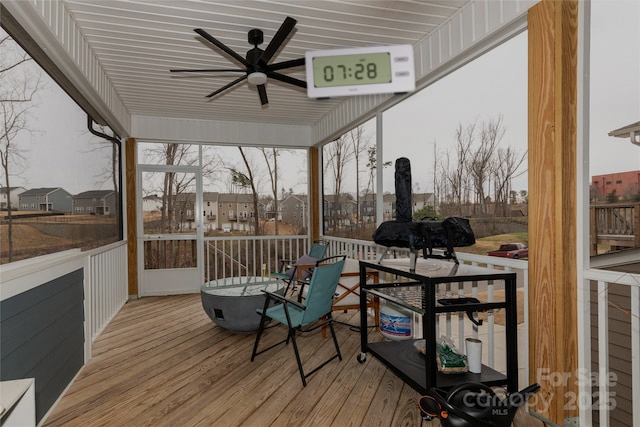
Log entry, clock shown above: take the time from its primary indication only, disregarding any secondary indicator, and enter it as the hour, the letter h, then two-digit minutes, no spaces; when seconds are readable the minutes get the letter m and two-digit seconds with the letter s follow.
7h28
